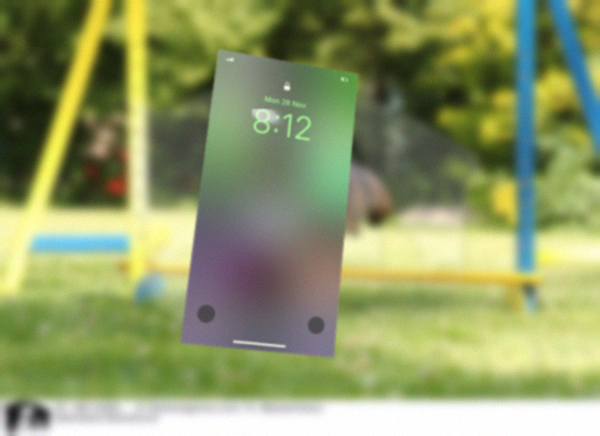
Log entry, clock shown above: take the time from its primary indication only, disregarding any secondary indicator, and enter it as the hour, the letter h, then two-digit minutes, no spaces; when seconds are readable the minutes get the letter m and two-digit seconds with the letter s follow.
8h12
